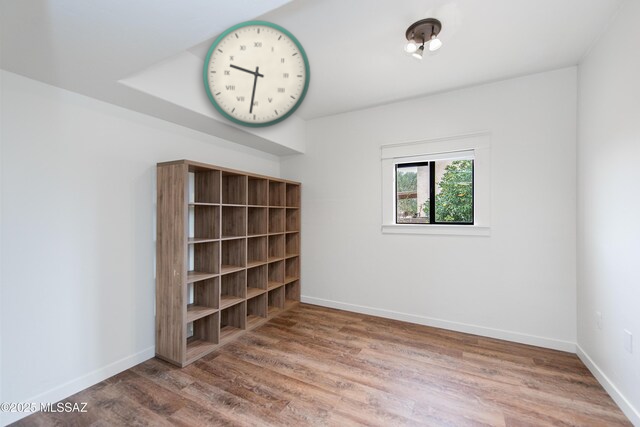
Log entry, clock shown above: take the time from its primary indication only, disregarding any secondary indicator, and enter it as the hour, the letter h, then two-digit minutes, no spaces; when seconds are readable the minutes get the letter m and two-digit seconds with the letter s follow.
9h31
